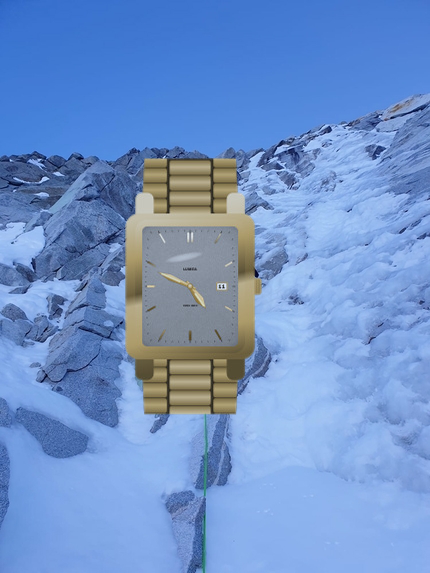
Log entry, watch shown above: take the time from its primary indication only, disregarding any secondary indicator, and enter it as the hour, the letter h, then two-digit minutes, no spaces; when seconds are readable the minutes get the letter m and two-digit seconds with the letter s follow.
4h49
